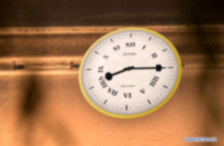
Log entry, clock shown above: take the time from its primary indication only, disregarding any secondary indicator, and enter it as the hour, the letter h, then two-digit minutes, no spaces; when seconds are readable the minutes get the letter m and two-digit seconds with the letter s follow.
8h15
